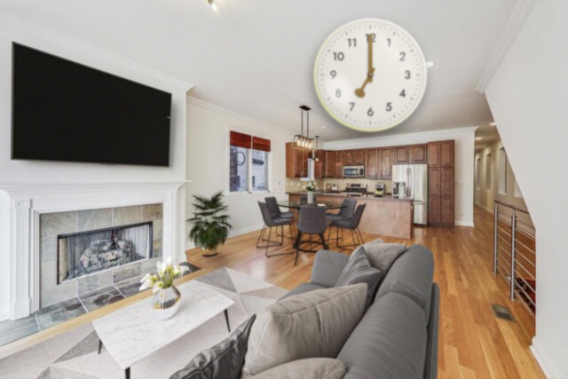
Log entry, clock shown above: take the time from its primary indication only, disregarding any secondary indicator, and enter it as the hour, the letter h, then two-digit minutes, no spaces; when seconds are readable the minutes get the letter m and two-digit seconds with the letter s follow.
7h00
